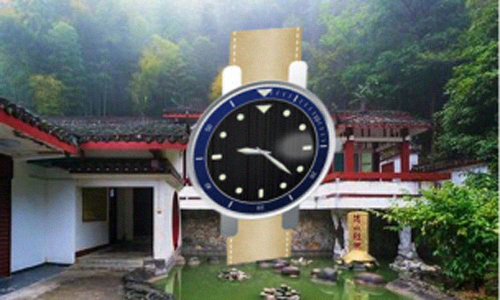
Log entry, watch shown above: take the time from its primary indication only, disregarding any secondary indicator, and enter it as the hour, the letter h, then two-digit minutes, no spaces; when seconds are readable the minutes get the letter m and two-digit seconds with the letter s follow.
9h22
